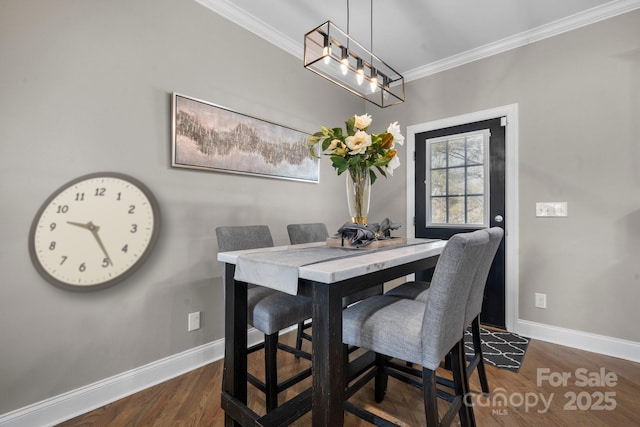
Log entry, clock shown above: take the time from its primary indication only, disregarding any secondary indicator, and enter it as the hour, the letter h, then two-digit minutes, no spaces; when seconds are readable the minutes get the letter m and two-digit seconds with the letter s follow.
9h24
